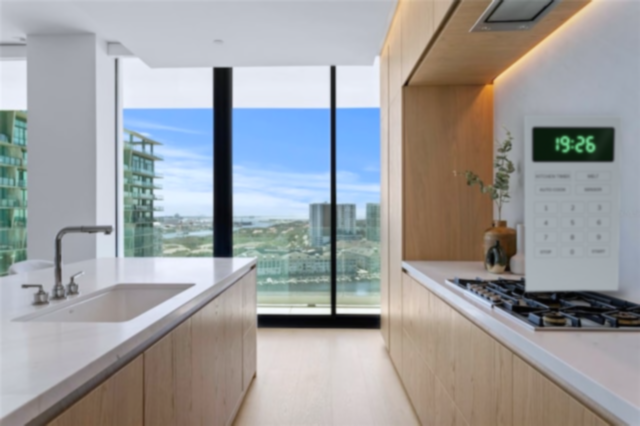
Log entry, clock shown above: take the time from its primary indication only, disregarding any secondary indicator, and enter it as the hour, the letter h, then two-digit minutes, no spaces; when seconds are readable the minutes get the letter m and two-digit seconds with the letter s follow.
19h26
